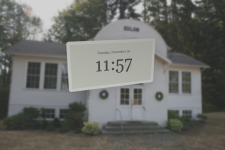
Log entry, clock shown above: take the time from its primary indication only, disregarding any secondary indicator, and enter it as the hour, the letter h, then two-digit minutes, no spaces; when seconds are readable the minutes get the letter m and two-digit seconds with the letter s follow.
11h57
